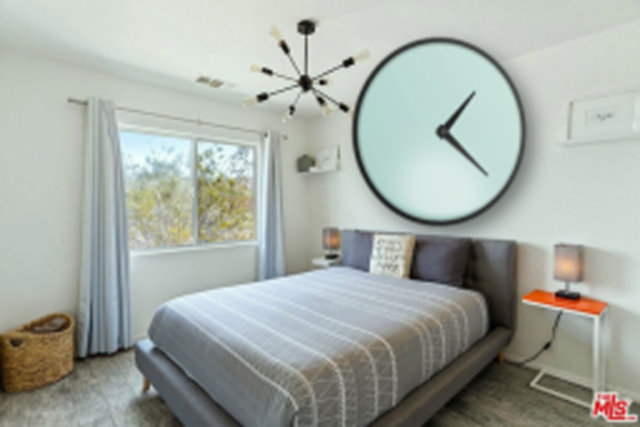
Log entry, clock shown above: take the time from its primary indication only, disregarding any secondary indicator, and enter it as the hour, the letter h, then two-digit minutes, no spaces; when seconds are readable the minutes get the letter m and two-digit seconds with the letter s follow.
1h22
